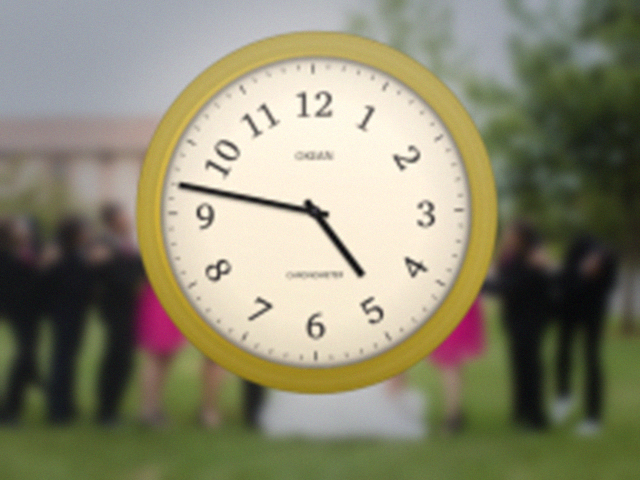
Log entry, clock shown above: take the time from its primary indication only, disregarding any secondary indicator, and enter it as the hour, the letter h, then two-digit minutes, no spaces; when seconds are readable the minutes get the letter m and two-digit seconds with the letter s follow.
4h47
